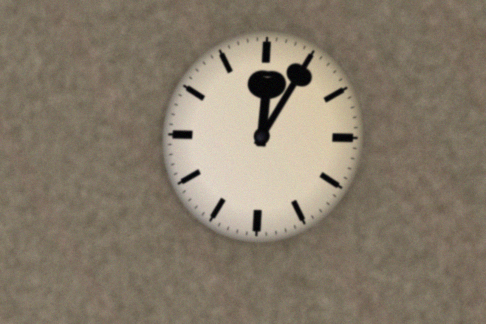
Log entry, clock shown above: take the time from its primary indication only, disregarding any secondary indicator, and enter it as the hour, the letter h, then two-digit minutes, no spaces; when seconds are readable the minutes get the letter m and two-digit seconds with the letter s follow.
12h05
